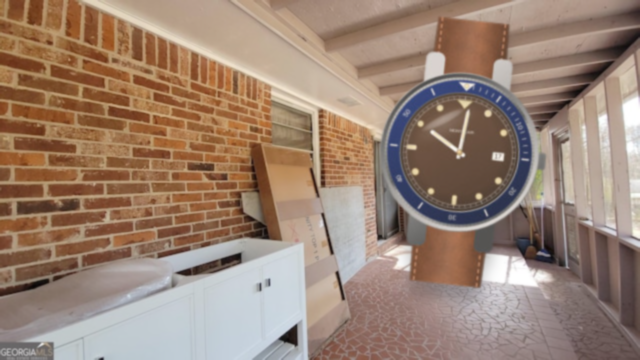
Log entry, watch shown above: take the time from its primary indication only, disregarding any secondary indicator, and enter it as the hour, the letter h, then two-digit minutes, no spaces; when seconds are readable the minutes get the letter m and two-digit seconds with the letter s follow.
10h01
